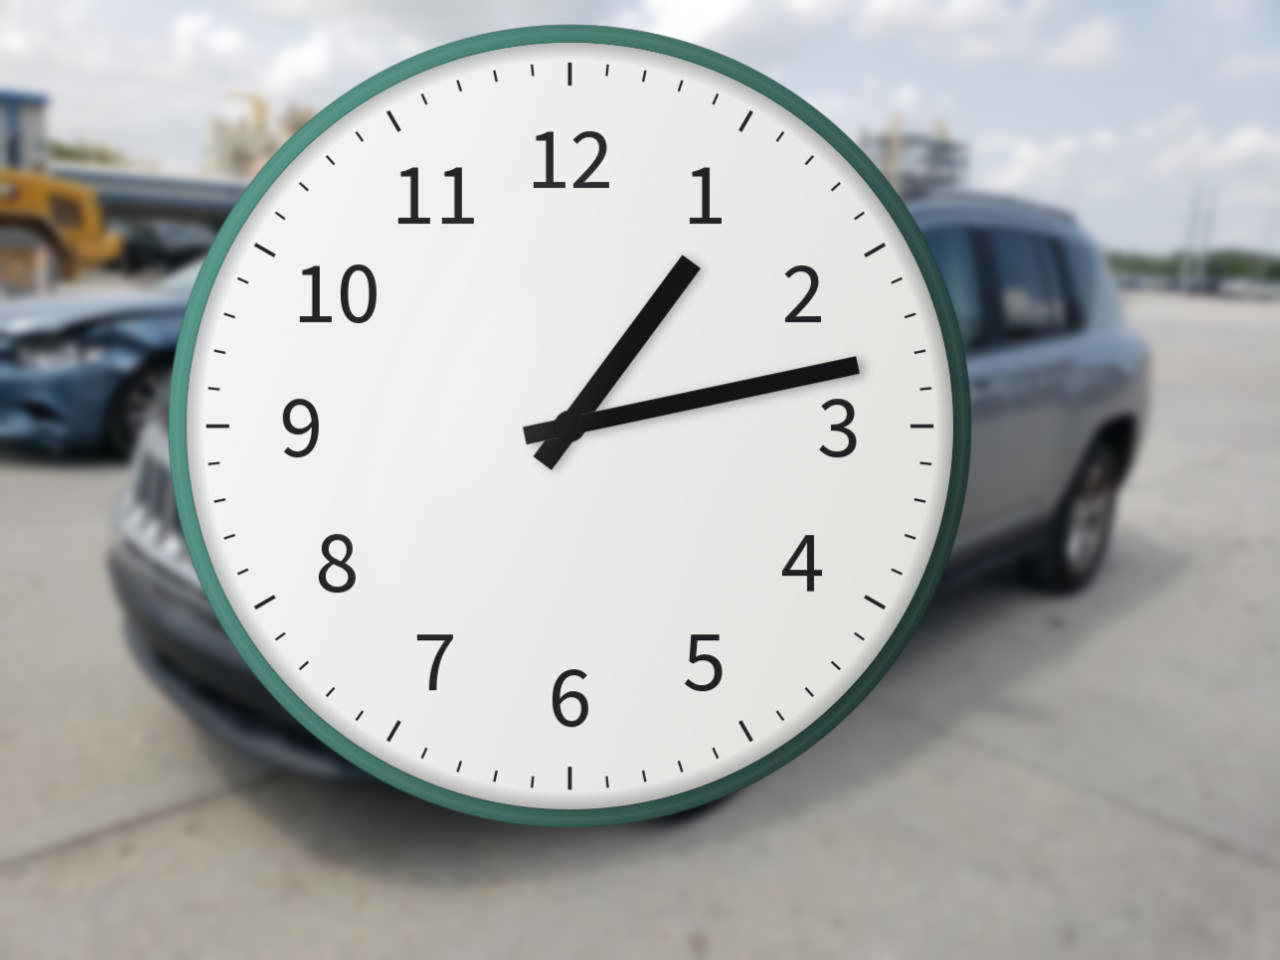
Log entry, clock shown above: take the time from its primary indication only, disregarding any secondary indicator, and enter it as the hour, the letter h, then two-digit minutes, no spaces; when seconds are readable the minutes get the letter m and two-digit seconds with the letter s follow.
1h13
